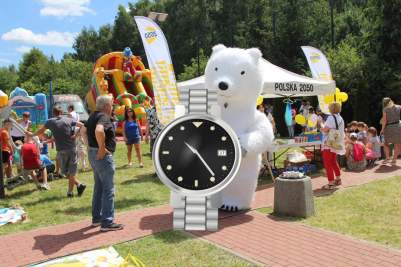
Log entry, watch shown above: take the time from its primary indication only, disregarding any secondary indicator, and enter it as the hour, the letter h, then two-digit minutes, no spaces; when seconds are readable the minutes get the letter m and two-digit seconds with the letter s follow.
10h24
